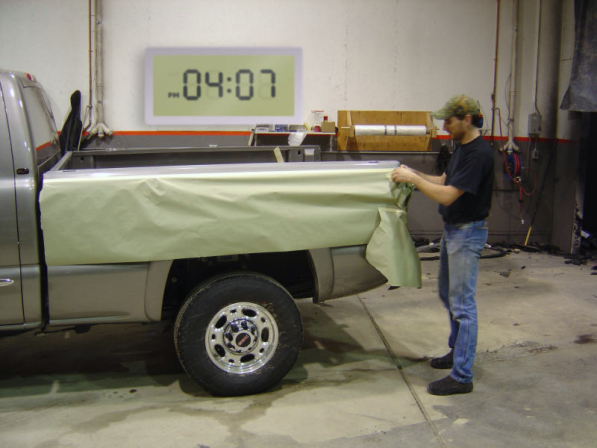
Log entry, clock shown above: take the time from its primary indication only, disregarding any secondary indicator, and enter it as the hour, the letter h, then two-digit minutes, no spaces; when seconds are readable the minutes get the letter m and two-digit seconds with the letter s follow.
4h07
